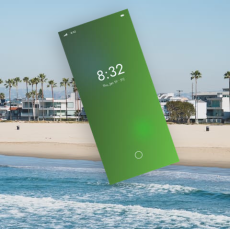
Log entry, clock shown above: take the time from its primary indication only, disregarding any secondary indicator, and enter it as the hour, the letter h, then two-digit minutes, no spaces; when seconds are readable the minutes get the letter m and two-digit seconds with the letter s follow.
8h32
